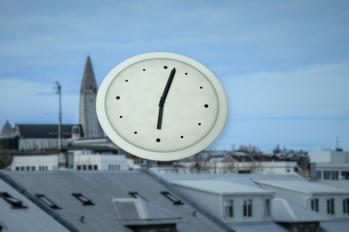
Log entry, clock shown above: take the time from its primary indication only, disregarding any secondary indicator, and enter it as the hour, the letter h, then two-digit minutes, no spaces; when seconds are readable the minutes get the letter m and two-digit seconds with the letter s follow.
6h02
